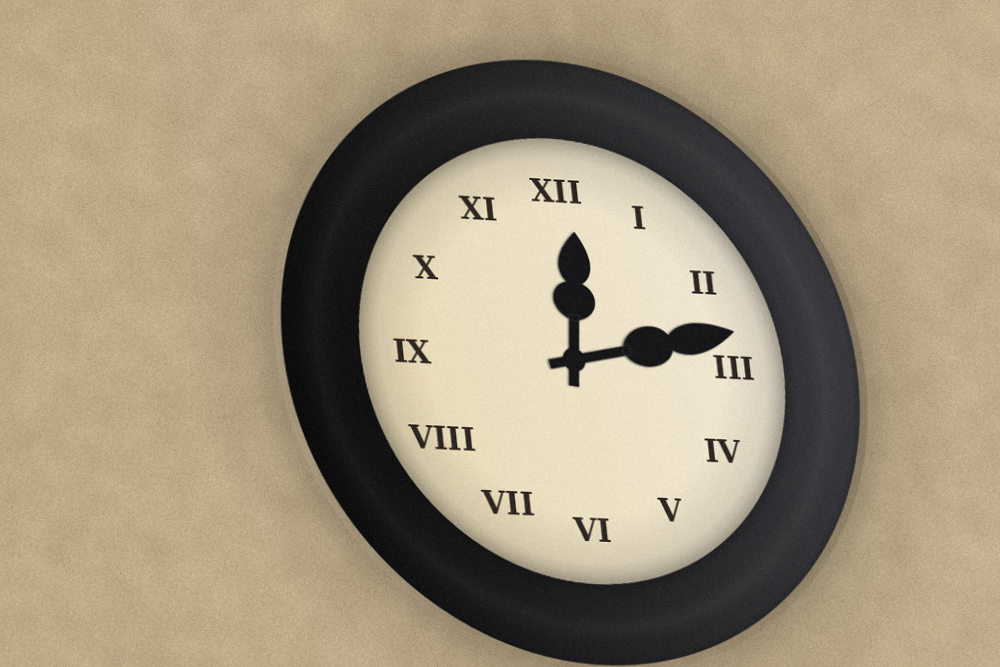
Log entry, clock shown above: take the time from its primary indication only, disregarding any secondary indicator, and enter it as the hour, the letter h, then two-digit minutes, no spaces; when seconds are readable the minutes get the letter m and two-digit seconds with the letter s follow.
12h13
